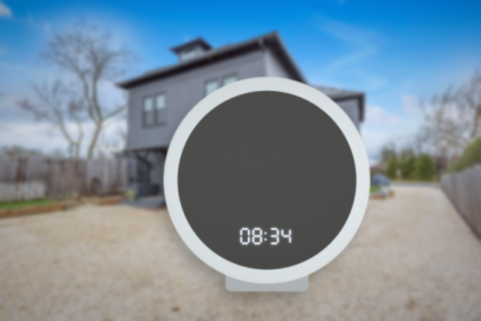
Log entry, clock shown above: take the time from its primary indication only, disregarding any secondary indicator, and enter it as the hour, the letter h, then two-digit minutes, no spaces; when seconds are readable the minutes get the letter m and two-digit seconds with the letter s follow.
8h34
